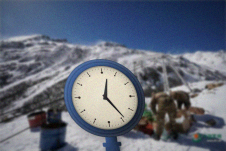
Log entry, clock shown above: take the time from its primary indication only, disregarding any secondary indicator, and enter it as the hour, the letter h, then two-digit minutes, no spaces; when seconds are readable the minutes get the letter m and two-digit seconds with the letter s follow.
12h24
